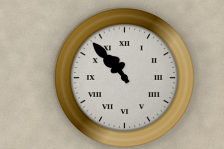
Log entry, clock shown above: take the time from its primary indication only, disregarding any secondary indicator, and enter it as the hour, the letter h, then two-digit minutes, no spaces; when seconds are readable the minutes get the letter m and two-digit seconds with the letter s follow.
10h53
